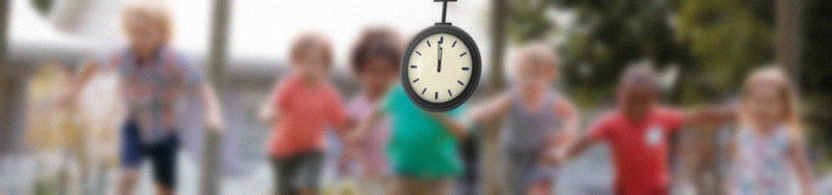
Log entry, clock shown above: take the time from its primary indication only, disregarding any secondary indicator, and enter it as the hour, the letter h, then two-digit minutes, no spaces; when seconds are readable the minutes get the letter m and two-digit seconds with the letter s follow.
11h59
